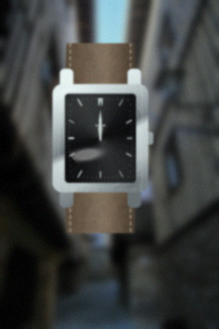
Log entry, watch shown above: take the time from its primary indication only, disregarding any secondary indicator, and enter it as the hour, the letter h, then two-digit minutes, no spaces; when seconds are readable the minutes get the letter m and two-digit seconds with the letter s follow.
12h00
